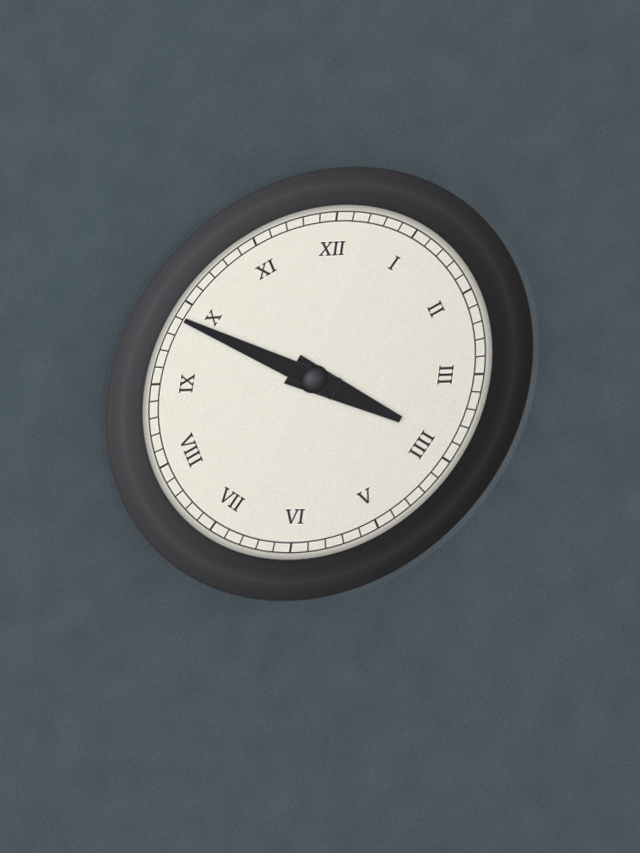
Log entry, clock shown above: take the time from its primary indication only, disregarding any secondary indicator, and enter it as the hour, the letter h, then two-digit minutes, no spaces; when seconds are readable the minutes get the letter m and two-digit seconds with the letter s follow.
3h49
